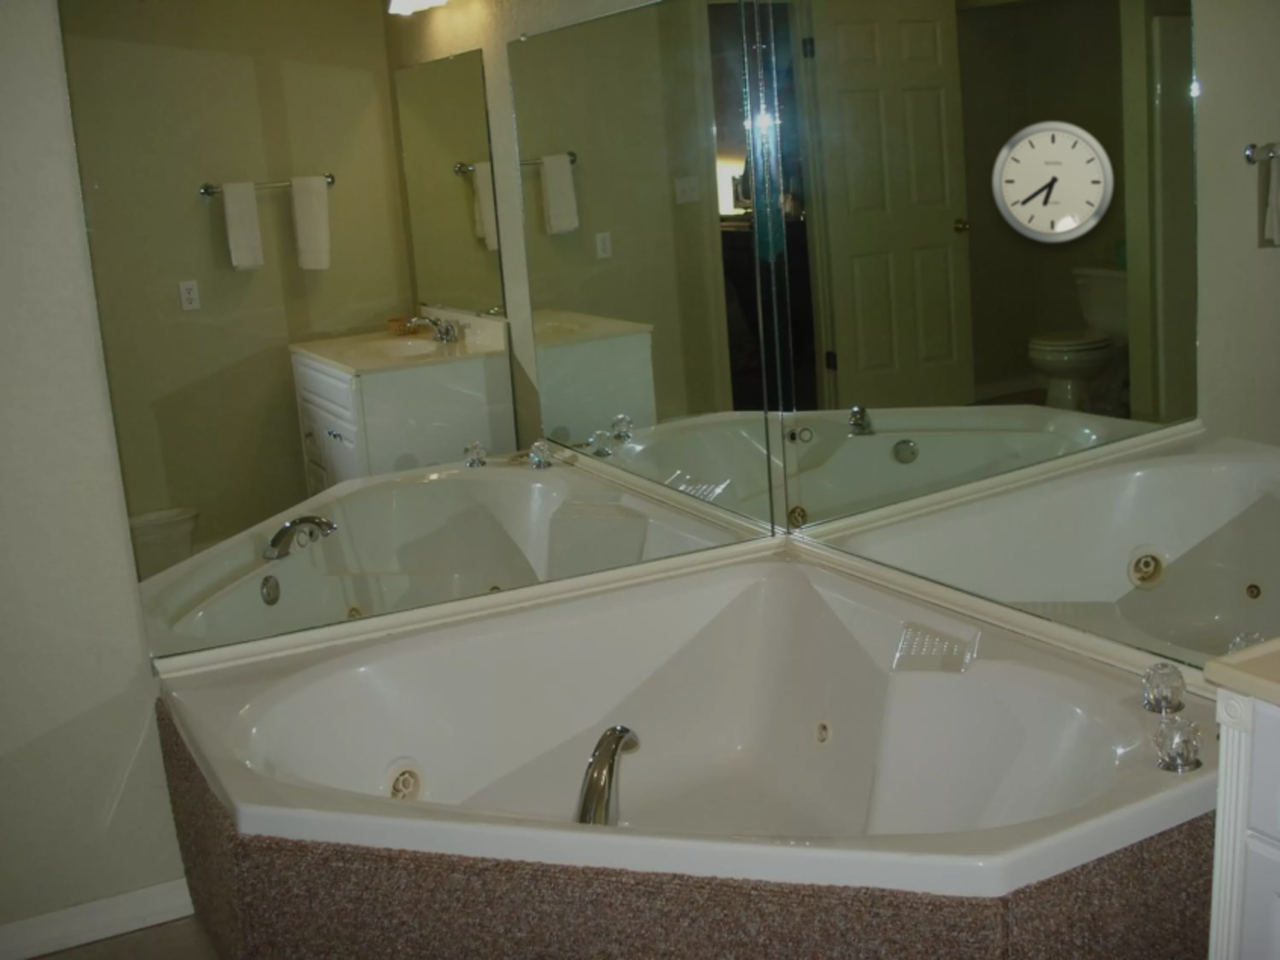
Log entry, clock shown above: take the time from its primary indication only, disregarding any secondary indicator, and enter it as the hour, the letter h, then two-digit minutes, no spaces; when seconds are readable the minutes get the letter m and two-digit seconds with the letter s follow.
6h39
